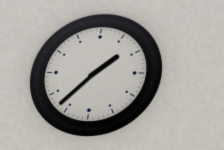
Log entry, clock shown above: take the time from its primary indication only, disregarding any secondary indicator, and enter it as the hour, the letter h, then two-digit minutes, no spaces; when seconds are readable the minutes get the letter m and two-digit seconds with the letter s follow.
1h37
